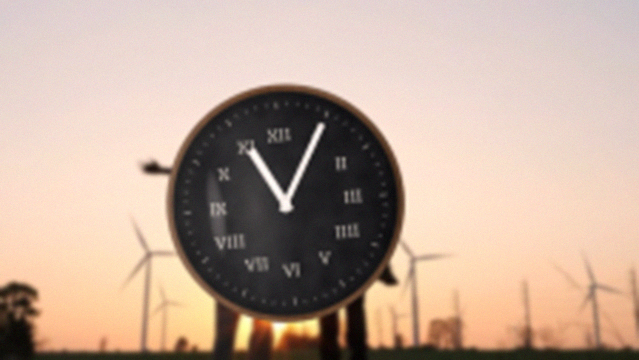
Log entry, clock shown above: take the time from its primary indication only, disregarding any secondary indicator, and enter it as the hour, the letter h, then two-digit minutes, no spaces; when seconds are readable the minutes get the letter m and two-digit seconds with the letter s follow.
11h05
